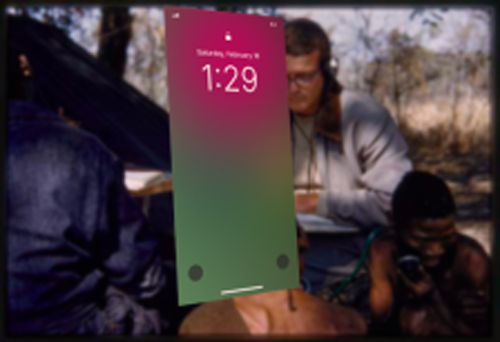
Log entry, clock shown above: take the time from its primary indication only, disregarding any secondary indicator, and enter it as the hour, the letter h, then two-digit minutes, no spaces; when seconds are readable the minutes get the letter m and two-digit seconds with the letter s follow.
1h29
